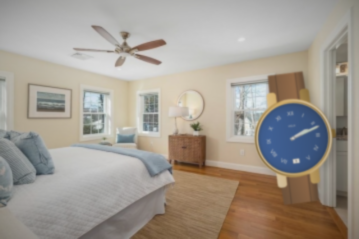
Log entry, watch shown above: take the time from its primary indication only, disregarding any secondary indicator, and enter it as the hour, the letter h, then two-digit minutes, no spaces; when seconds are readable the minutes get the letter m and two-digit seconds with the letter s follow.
2h12
